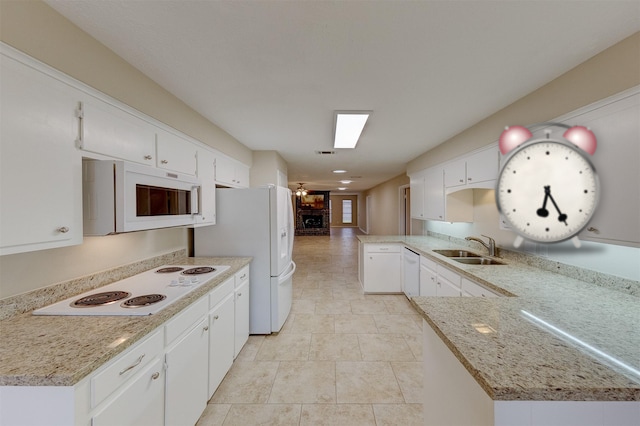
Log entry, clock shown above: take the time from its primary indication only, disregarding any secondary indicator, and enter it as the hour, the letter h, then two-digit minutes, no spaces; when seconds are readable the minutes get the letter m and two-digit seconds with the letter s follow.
6h25
